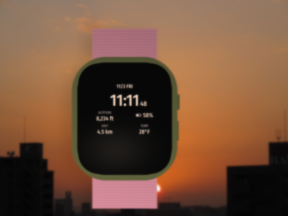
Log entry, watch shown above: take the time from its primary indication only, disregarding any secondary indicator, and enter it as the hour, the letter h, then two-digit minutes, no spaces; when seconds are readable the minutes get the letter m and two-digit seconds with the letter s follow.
11h11
